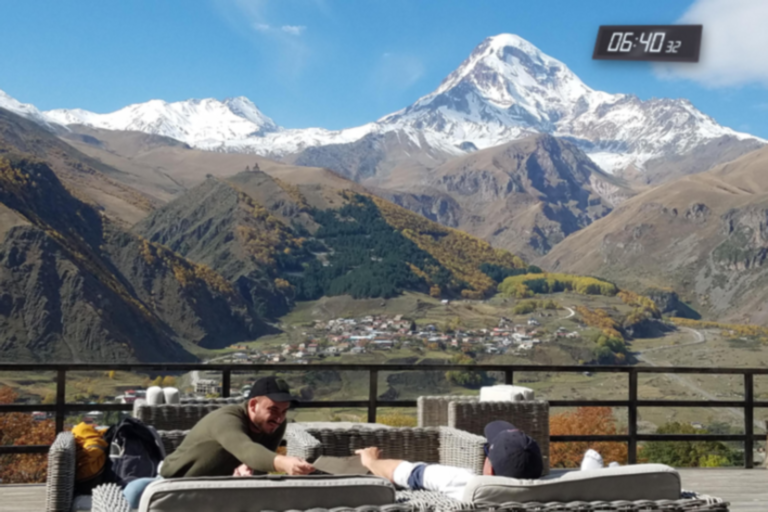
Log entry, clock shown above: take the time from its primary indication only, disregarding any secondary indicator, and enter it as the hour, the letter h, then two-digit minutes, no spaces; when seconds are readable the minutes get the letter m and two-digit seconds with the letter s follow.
6h40
